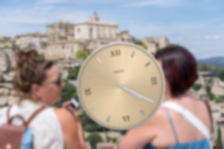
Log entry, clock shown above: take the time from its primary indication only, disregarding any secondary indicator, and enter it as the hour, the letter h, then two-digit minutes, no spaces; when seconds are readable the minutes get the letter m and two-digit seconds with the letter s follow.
4h21
